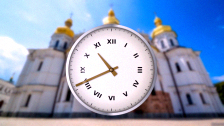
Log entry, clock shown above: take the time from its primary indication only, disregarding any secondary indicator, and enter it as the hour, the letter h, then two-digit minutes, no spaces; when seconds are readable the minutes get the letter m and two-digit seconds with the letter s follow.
10h41
